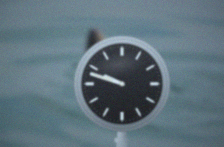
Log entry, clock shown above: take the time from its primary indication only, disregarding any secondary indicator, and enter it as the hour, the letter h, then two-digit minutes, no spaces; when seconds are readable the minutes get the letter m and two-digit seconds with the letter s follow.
9h48
